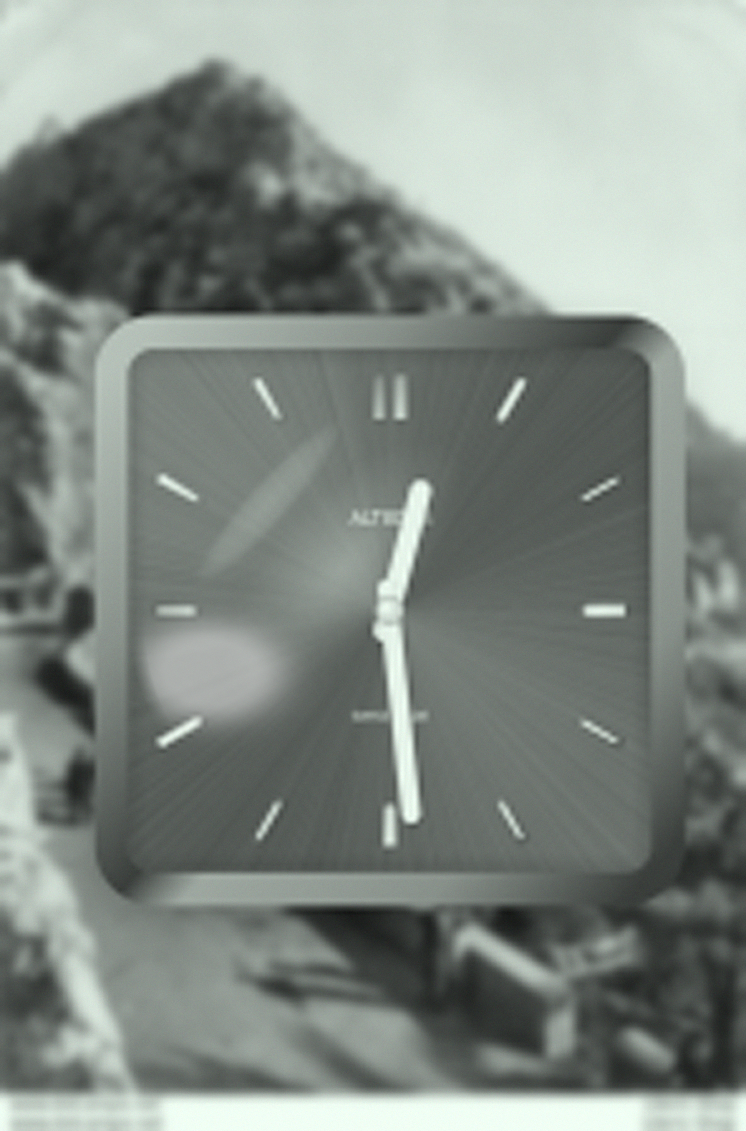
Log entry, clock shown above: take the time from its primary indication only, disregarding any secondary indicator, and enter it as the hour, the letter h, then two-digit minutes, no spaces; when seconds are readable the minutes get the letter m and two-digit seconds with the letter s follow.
12h29
